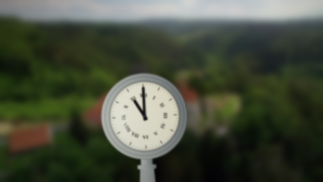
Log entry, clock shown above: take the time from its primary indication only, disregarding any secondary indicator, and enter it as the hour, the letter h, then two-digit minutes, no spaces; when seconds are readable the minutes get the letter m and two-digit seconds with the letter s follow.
11h00
